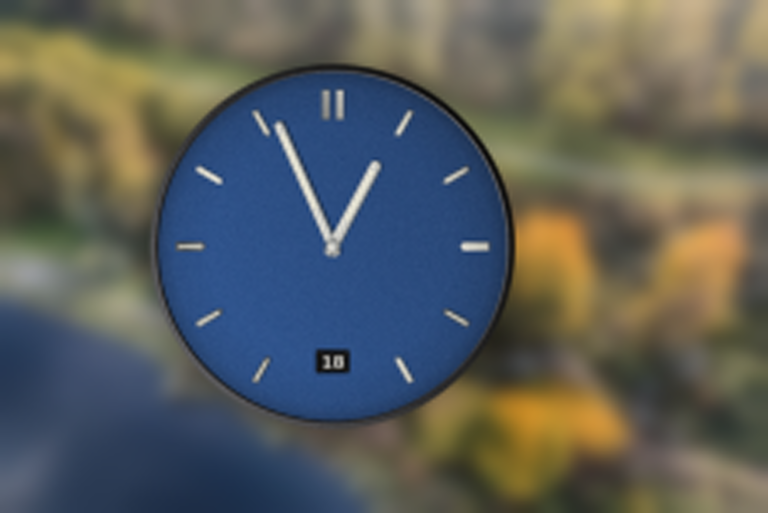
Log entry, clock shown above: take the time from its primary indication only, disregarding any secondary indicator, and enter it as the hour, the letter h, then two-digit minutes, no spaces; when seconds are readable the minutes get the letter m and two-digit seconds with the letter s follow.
12h56
